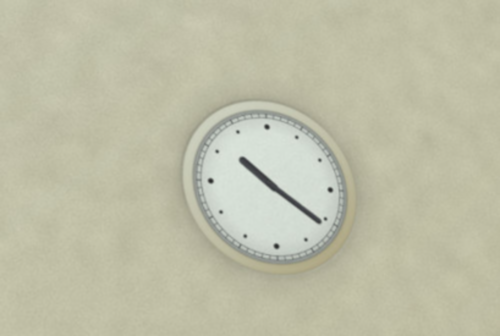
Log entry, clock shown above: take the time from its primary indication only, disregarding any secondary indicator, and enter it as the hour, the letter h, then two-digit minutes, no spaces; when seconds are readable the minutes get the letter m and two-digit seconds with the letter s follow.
10h21
